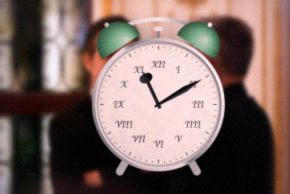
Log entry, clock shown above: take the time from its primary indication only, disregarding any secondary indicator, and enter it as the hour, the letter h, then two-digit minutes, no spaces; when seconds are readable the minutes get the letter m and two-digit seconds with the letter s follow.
11h10
